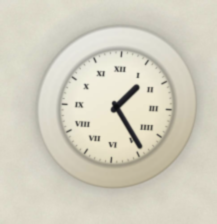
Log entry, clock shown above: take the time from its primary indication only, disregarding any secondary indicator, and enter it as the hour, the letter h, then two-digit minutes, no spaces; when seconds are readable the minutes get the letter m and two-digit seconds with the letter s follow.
1h24
